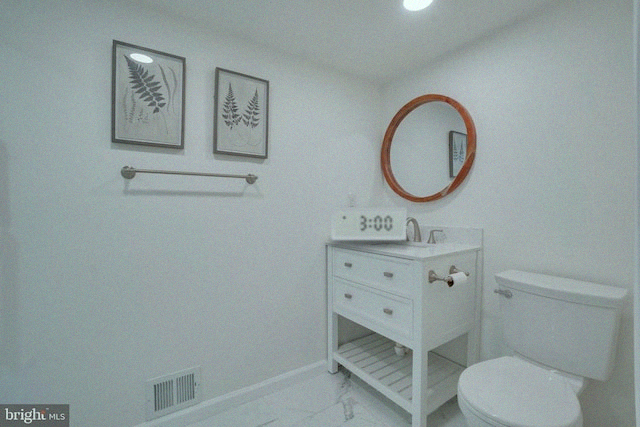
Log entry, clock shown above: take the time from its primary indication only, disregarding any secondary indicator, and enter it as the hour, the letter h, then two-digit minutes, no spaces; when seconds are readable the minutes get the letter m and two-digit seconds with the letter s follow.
3h00
